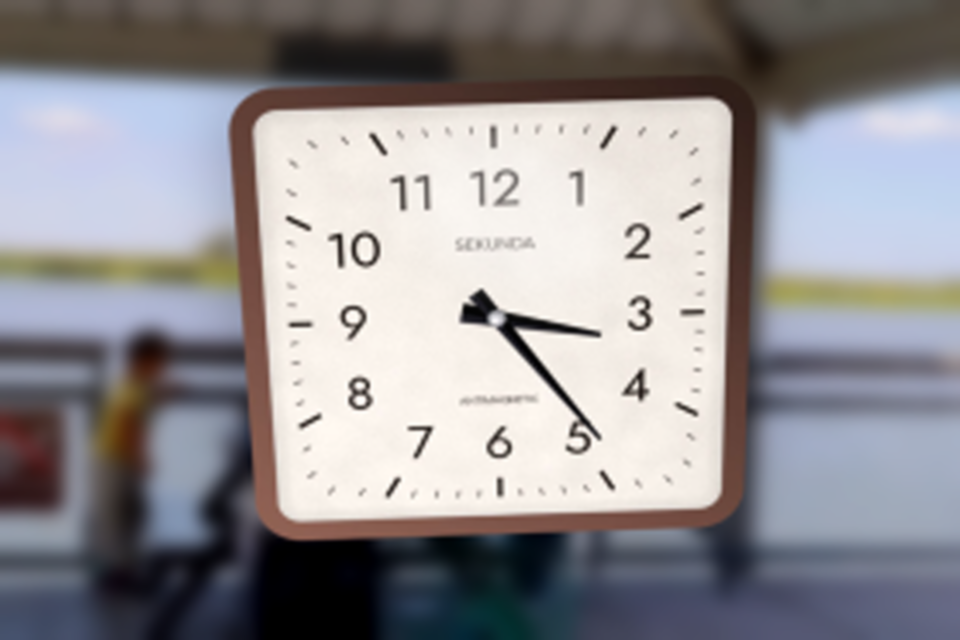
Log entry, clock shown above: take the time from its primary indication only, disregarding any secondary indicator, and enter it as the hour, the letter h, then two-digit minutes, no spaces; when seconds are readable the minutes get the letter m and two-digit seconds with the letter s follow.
3h24
